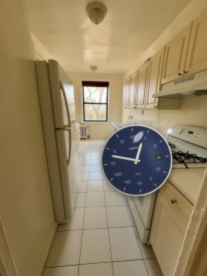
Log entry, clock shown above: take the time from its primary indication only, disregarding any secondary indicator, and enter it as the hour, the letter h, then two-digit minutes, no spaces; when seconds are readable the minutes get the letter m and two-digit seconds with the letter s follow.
12h48
